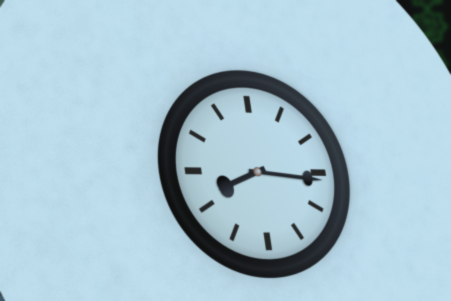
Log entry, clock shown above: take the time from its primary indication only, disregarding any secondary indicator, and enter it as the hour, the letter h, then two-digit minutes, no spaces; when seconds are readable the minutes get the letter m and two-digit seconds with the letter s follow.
8h16
